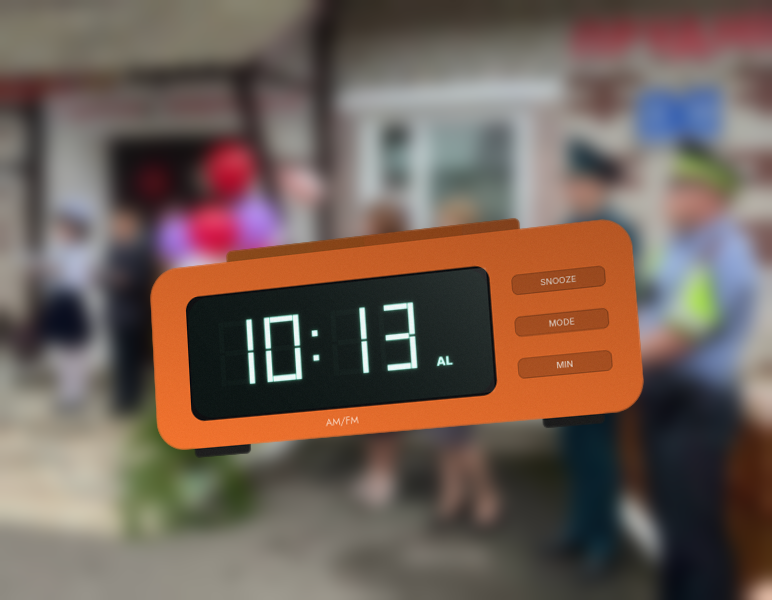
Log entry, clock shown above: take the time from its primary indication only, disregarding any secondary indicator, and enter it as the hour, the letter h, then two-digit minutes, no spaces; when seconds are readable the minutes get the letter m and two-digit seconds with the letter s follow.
10h13
